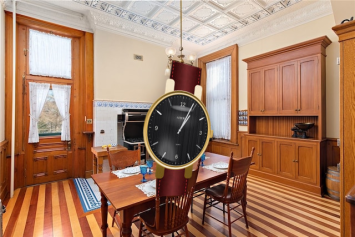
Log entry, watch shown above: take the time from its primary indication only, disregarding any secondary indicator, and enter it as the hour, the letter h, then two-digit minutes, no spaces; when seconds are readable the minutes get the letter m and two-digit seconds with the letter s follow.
1h04
